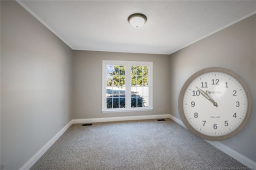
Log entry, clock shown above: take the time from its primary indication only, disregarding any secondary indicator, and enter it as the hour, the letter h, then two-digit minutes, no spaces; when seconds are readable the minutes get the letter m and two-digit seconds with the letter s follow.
10h52
